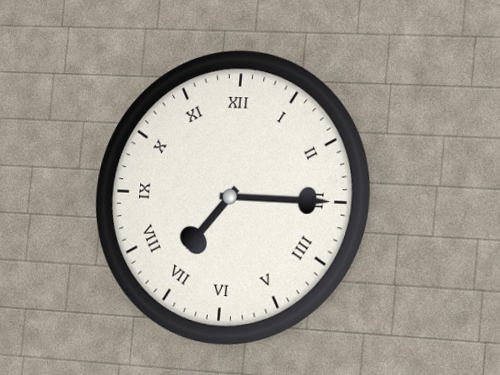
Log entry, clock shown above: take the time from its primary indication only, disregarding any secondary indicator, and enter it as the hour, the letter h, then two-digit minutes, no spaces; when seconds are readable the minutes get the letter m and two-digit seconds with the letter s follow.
7h15
